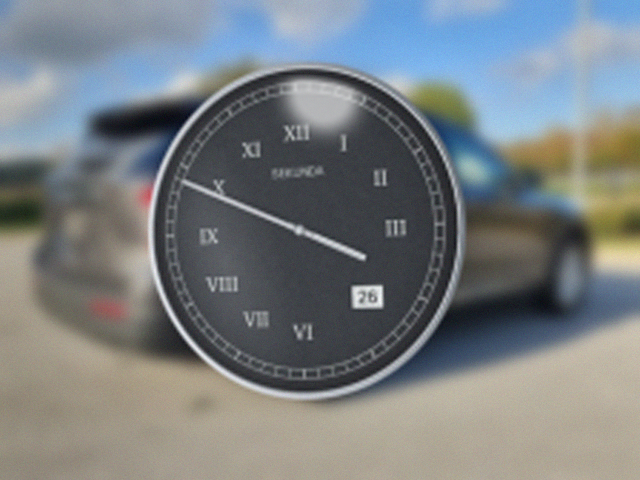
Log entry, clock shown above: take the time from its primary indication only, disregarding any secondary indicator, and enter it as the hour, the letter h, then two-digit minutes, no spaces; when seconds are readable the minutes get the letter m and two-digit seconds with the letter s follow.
3h49
